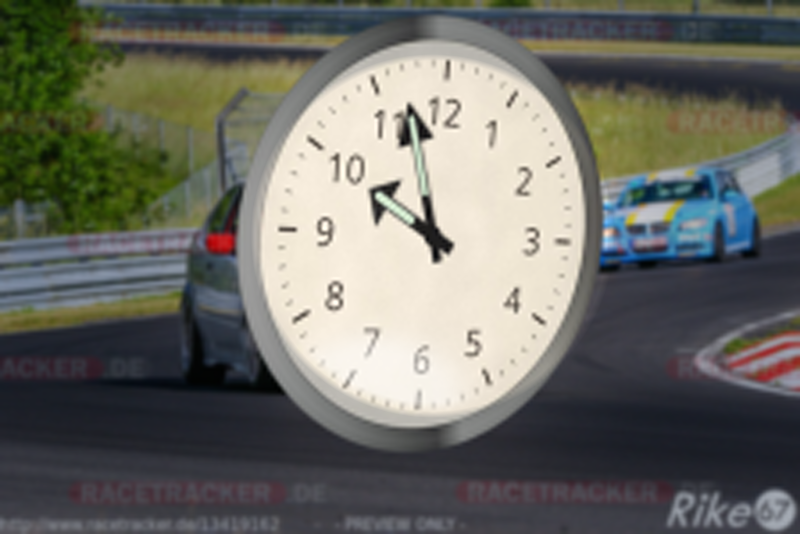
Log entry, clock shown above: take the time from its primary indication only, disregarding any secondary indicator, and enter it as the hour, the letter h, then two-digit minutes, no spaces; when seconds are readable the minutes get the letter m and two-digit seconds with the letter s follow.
9h57
